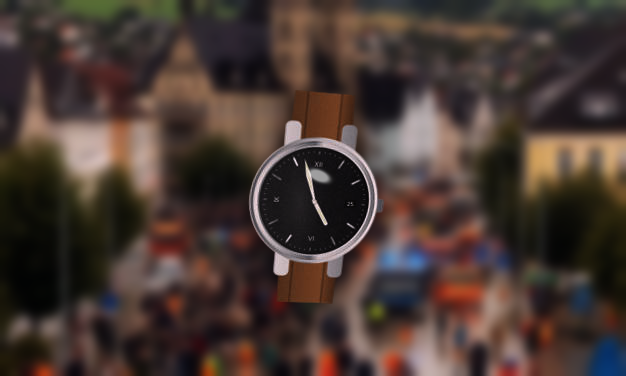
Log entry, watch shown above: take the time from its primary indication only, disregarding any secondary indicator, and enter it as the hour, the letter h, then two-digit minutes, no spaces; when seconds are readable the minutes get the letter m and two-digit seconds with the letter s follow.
4h57
